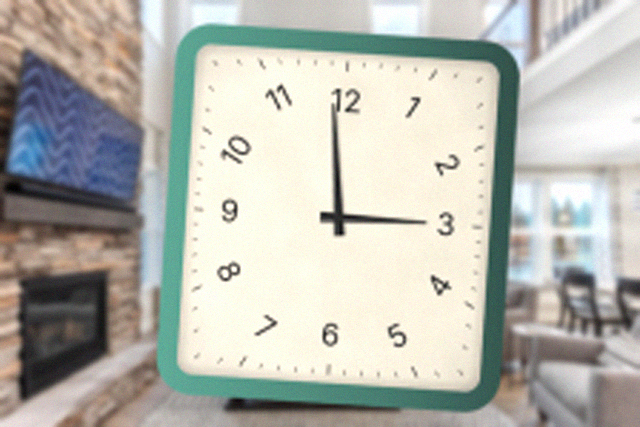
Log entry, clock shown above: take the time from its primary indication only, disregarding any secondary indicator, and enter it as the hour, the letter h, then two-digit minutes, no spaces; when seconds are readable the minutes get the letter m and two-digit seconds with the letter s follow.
2h59
